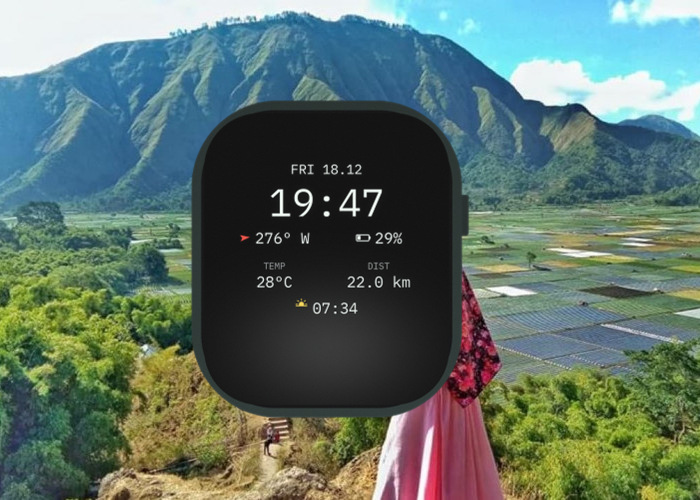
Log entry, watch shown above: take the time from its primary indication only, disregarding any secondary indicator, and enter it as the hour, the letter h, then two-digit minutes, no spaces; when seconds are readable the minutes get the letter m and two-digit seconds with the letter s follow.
19h47
